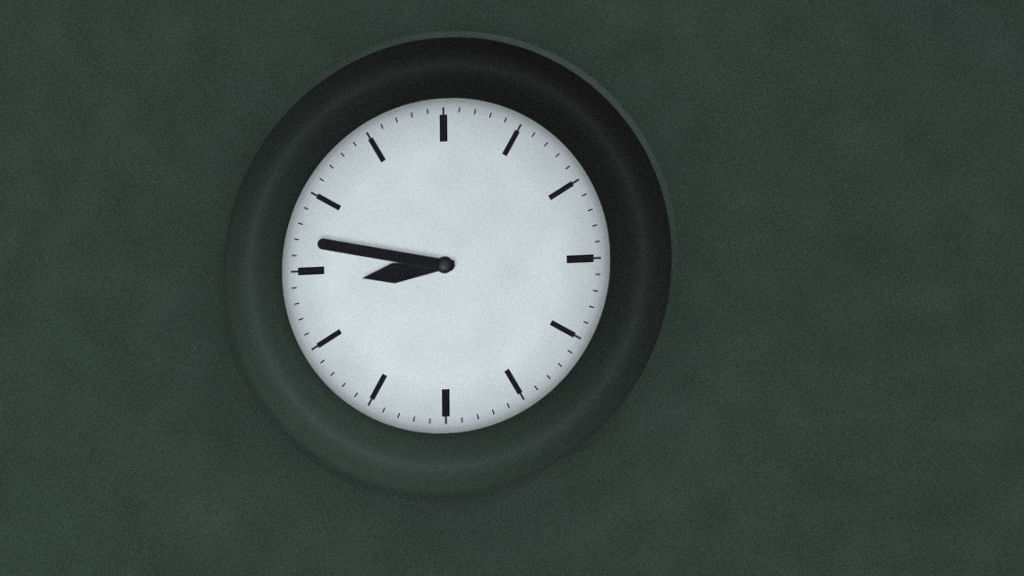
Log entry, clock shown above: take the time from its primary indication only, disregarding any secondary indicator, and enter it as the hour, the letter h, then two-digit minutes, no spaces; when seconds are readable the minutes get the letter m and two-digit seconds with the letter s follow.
8h47
